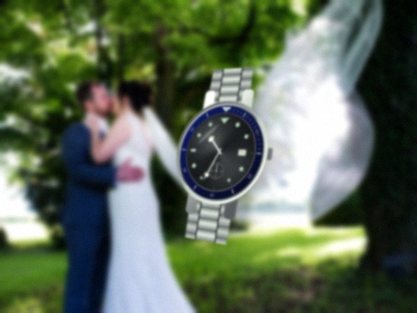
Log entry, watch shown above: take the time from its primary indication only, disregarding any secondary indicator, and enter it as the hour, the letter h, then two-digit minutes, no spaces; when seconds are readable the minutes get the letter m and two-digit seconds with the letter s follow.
10h34
